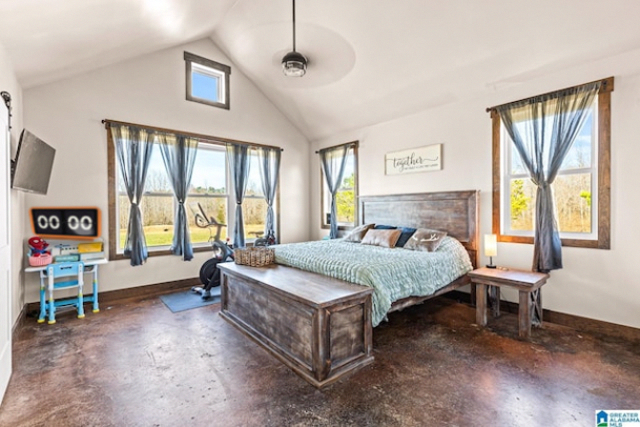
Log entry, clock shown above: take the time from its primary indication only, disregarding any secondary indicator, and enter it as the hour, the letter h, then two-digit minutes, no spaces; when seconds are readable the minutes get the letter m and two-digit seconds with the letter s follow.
0h00
